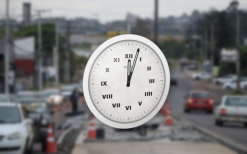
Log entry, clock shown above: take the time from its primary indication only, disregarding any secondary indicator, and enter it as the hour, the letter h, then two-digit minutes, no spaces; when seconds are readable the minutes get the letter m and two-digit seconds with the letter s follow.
12h03
